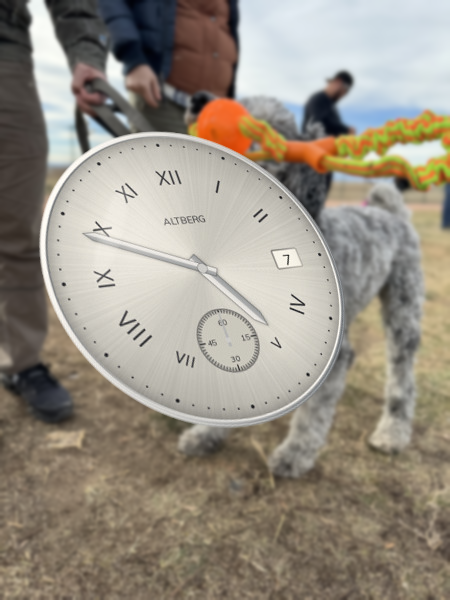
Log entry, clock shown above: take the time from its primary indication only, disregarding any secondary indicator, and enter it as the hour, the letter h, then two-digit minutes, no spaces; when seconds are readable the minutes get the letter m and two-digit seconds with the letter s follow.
4h49
